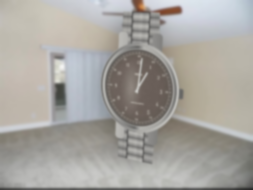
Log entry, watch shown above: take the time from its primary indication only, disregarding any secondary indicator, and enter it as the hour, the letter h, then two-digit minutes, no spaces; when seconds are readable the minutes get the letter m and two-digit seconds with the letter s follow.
1h01
